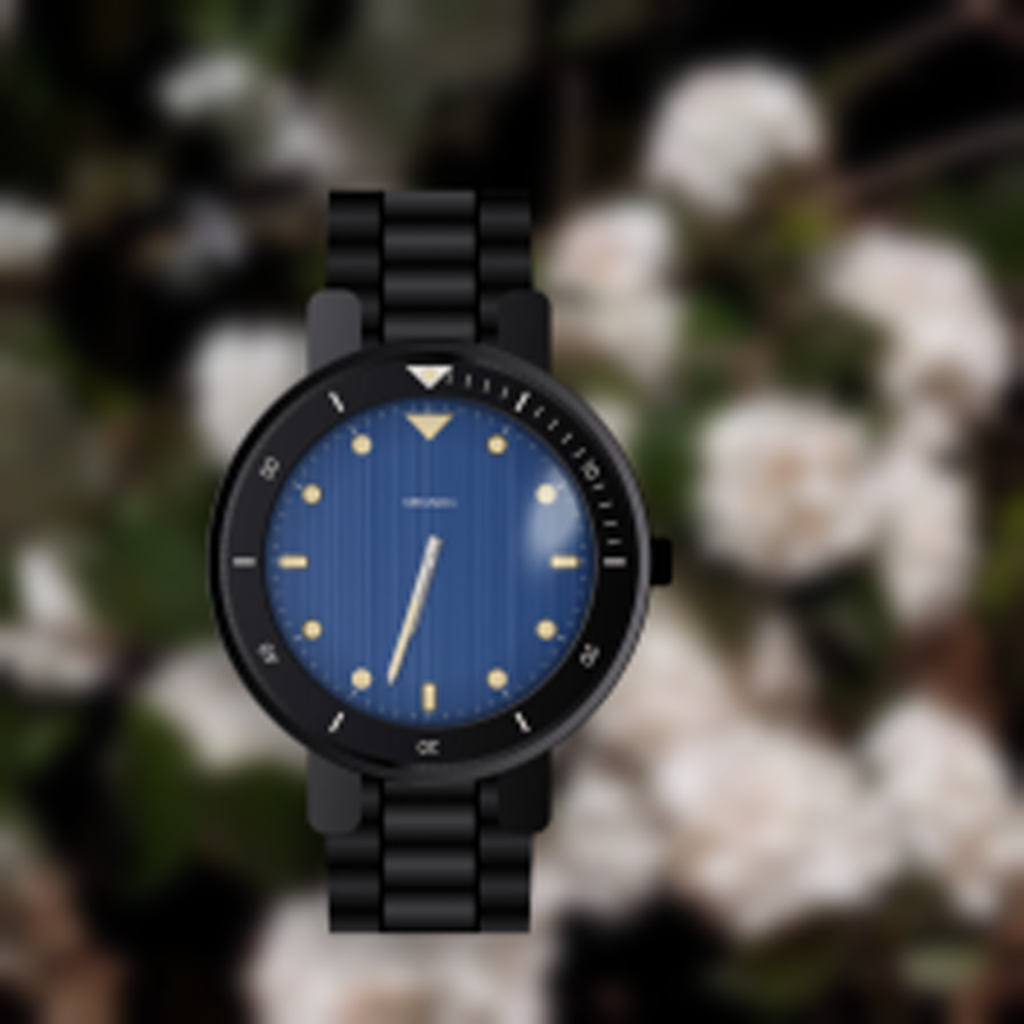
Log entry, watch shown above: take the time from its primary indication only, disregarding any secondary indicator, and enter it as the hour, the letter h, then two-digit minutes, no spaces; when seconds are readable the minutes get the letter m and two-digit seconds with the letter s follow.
6h33
